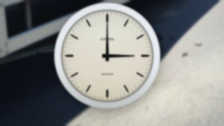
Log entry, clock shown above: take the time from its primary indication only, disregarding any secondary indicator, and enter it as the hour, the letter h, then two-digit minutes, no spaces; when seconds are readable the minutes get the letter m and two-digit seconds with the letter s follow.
3h00
